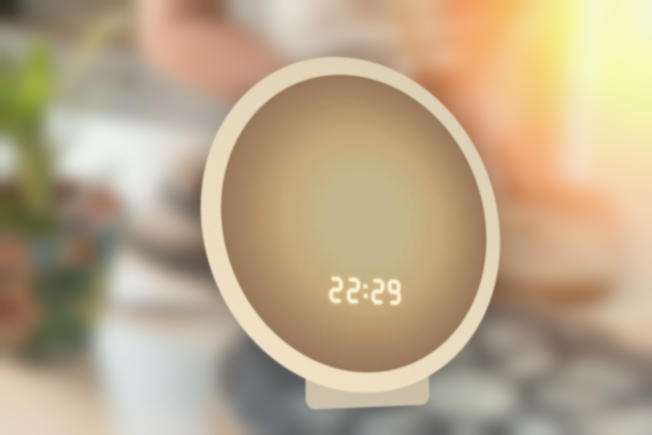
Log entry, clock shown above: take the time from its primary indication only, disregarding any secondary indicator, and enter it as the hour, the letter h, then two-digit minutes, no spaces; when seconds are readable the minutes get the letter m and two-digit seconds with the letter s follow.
22h29
